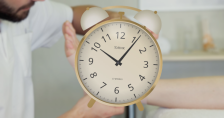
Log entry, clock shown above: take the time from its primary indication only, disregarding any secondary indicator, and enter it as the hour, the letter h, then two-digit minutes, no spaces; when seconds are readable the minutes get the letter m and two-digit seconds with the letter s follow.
10h06
